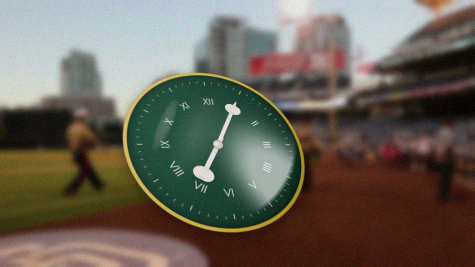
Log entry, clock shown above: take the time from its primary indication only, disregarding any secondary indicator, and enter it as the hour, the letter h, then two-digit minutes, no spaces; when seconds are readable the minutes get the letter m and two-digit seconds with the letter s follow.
7h05
